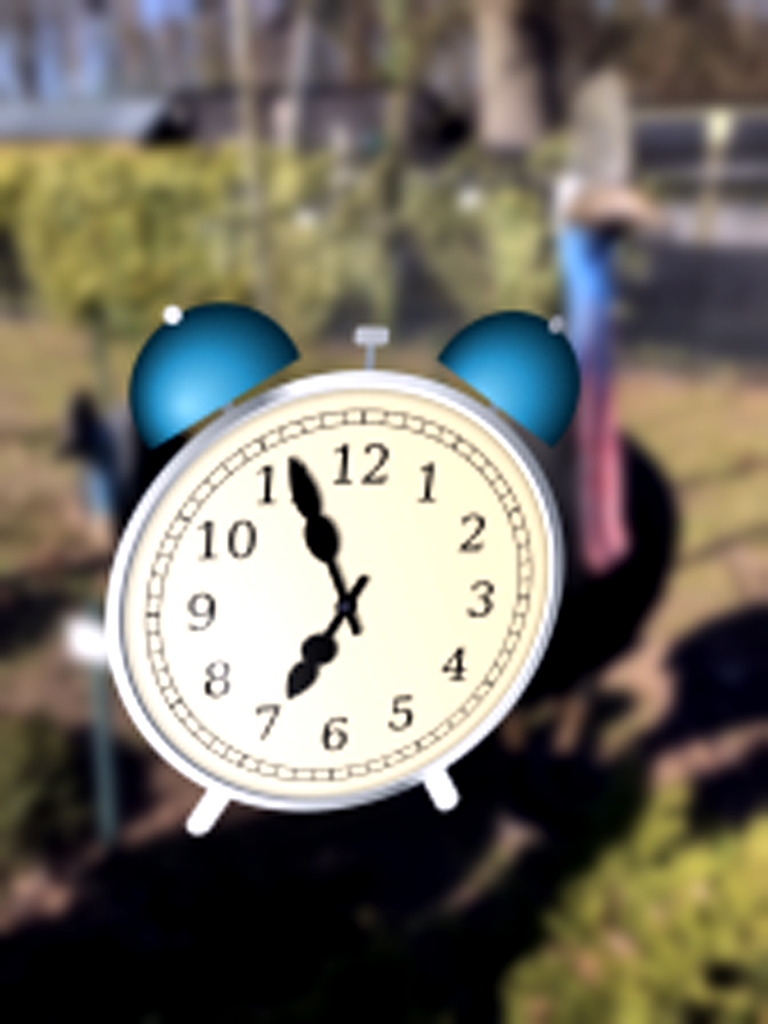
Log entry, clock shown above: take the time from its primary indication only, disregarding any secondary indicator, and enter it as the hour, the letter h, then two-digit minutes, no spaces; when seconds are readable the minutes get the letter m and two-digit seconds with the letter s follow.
6h56
